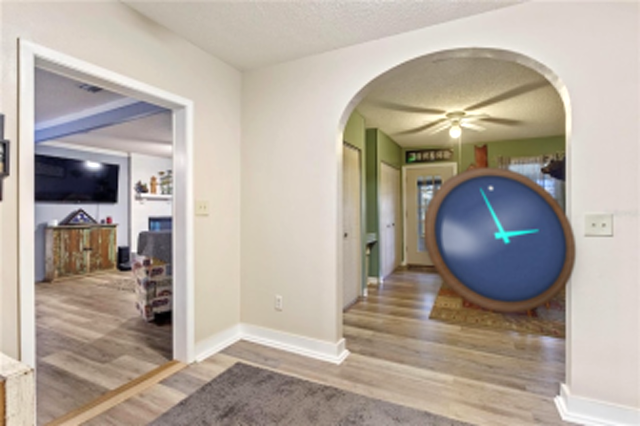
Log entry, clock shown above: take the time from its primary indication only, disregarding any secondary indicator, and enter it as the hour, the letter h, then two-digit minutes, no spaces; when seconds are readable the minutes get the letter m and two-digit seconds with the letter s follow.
2h58
